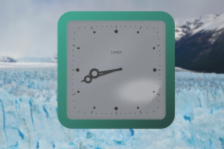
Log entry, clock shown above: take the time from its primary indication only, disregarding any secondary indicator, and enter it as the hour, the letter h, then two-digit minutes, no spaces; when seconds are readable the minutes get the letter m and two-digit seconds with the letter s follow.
8h42
